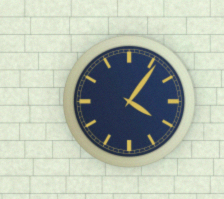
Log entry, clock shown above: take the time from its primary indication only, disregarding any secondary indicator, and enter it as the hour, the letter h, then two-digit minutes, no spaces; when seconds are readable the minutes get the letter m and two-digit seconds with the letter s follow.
4h06
